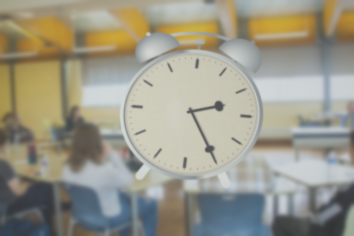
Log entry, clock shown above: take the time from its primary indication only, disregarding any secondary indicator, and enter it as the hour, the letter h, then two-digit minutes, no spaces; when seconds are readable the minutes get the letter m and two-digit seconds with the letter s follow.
2h25
